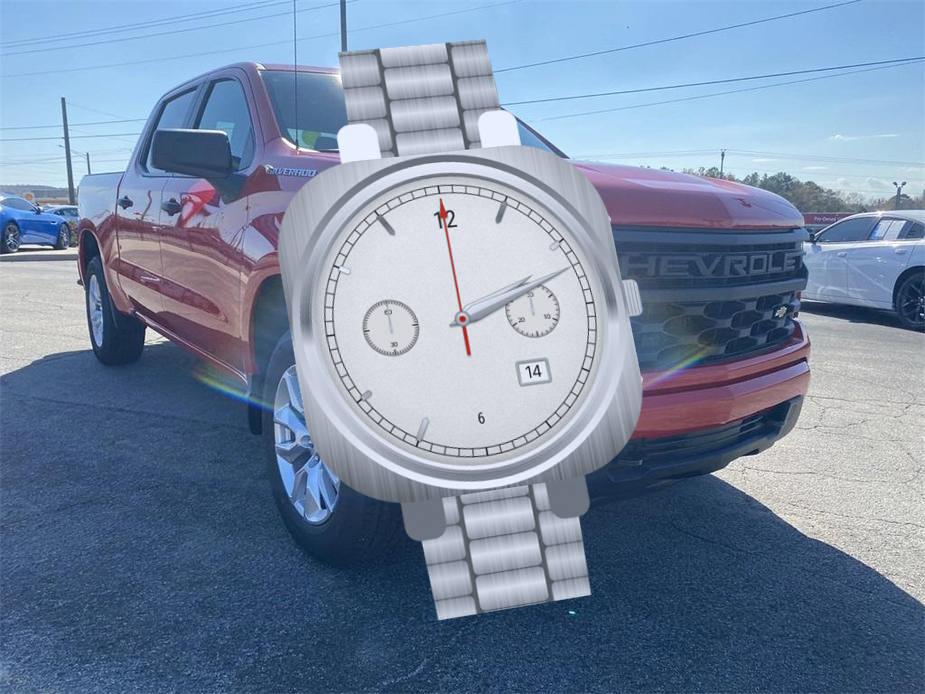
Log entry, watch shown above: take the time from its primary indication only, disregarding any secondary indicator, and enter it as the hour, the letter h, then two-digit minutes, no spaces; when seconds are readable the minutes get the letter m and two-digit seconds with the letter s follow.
2h12
